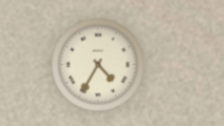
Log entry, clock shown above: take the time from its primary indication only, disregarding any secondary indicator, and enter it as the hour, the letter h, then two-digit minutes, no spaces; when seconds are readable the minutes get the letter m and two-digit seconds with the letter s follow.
4h35
